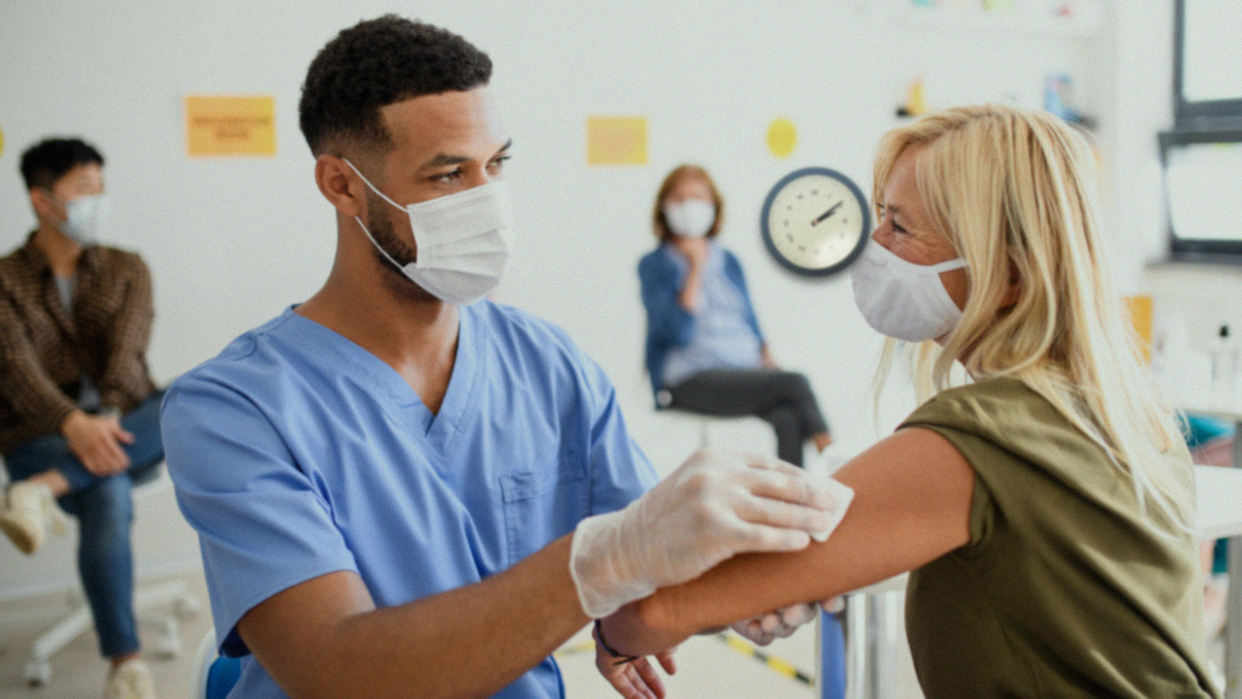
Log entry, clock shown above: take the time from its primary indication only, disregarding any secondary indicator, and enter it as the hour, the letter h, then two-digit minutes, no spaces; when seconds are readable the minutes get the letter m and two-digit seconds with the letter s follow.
2h09
